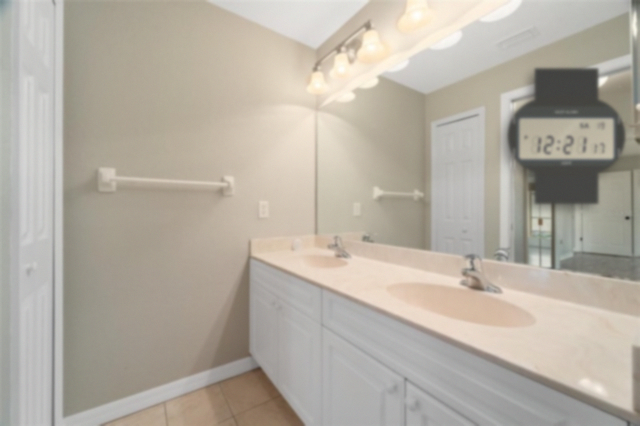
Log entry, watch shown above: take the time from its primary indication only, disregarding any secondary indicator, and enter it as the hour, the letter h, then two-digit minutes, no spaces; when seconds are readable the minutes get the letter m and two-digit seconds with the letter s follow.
12h21
